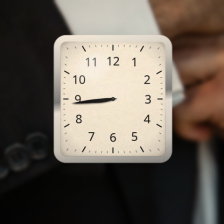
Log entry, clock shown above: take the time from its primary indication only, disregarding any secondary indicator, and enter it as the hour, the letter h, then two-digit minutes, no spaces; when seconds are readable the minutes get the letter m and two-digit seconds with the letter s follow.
8h44
